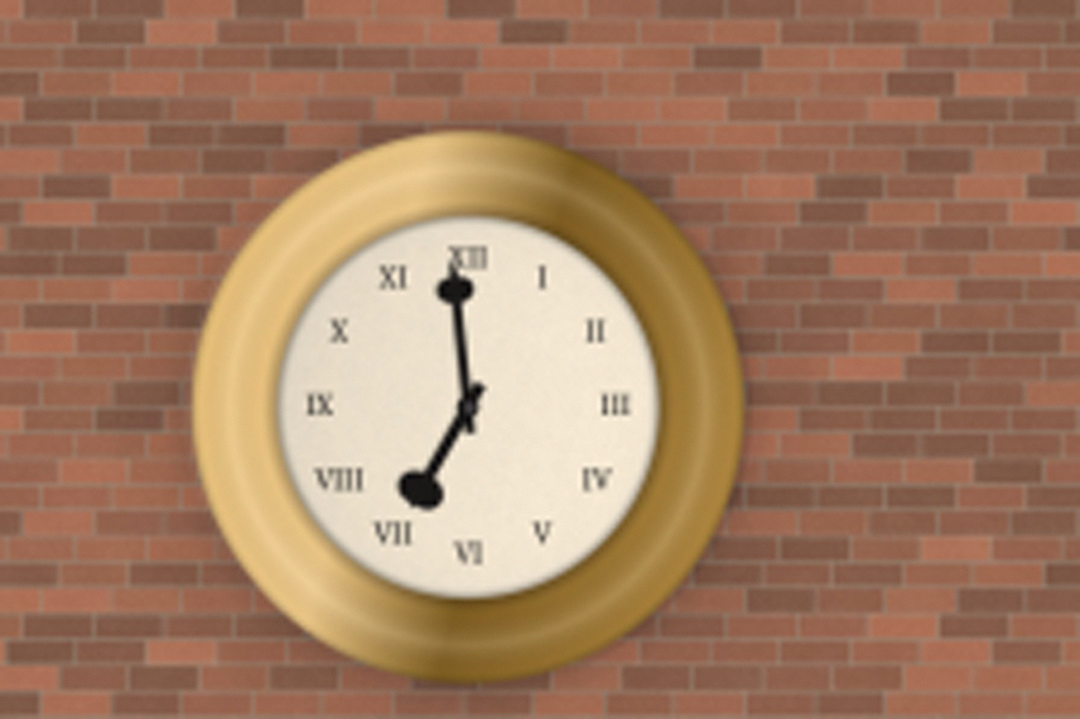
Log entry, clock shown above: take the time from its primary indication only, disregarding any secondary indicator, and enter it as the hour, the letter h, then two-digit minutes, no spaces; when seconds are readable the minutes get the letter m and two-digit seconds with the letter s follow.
6h59
